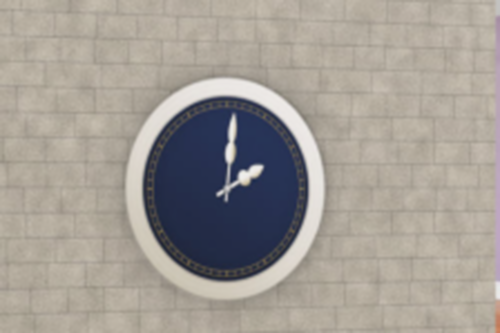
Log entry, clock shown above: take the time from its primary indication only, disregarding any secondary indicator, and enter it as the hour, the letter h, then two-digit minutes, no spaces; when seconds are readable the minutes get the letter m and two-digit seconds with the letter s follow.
2h01
